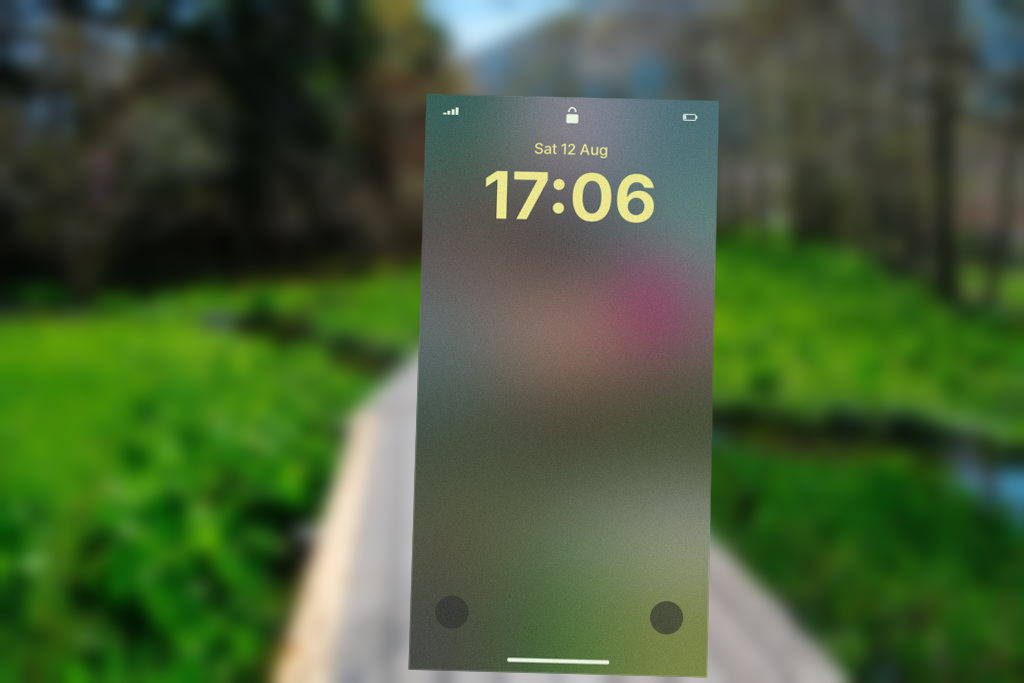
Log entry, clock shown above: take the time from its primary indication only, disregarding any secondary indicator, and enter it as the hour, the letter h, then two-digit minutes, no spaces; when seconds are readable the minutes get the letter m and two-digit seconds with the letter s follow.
17h06
